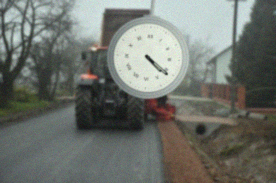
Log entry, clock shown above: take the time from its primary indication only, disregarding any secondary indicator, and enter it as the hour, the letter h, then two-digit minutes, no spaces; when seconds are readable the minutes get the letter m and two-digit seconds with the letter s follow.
4h21
